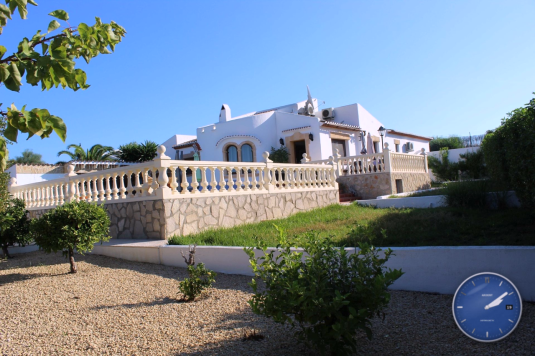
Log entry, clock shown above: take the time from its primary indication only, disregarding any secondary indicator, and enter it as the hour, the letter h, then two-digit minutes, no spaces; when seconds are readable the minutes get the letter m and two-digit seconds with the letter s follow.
2h09
